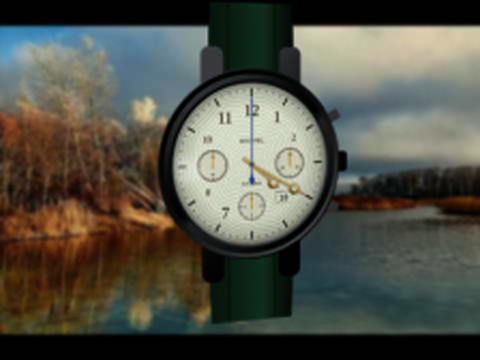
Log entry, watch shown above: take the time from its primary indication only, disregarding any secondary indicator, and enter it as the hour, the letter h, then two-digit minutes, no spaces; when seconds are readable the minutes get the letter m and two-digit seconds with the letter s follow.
4h20
